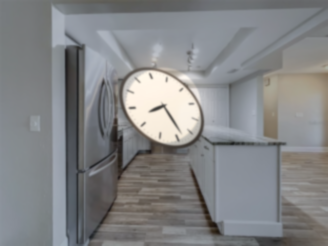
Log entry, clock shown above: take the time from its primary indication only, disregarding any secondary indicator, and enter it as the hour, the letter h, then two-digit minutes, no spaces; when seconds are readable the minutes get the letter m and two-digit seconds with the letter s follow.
8h28
